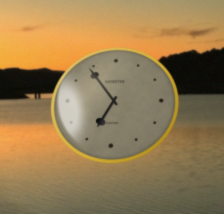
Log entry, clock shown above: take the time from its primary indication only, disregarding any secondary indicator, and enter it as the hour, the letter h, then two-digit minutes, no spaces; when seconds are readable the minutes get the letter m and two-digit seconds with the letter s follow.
6h54
